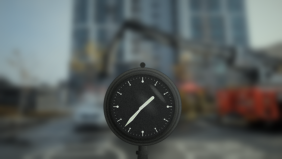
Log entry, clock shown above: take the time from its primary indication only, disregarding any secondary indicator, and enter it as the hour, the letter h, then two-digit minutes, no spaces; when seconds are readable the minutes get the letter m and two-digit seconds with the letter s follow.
1h37
